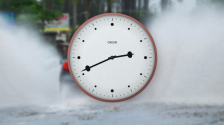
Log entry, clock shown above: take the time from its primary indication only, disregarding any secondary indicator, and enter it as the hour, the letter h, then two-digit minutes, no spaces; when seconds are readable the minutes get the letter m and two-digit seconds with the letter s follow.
2h41
